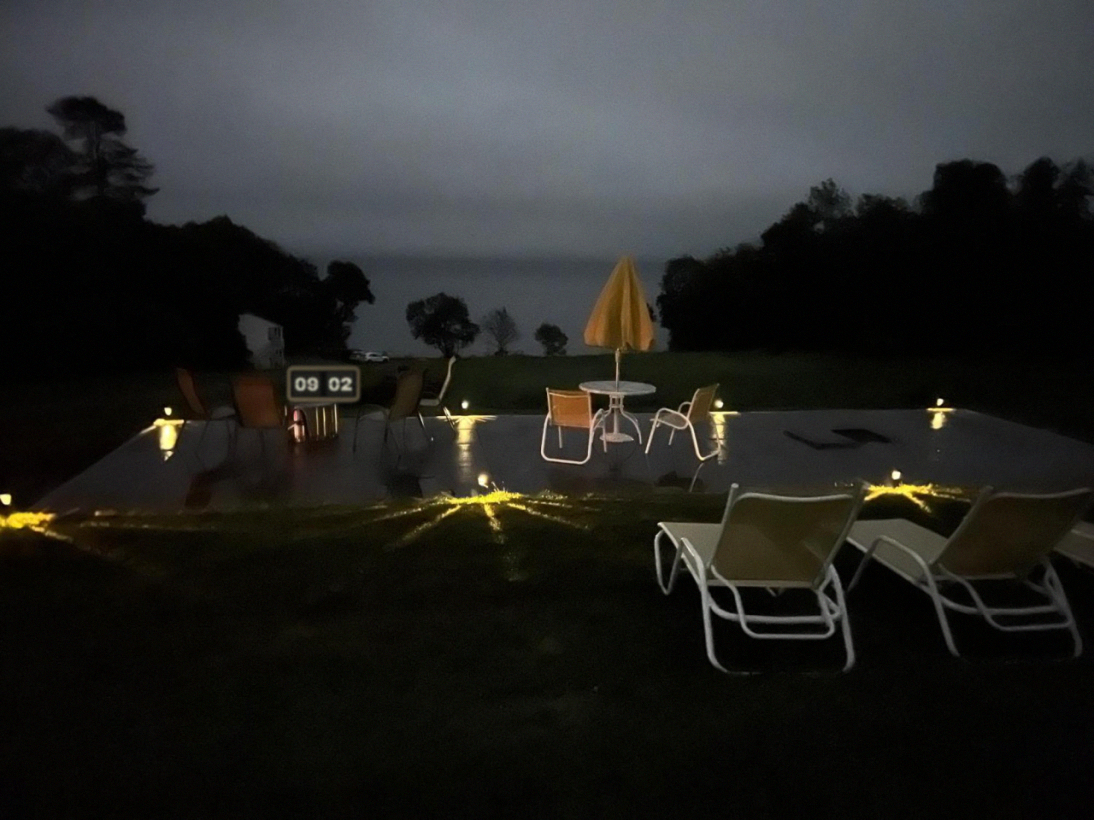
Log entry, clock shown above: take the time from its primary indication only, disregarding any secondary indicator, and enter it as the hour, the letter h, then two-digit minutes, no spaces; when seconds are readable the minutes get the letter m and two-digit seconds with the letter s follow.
9h02
